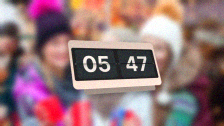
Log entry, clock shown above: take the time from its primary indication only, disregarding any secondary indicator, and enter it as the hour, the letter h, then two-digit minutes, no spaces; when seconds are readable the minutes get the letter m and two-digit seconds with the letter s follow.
5h47
